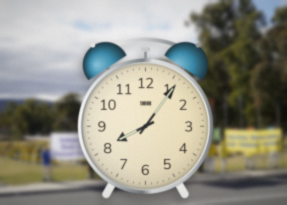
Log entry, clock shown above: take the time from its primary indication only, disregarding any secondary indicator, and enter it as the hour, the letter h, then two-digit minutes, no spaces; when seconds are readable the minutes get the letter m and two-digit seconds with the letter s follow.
8h06
